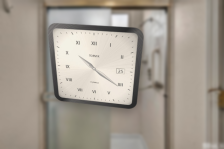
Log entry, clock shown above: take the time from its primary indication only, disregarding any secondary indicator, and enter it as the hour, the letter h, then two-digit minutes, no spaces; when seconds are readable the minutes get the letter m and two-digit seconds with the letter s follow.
10h21
